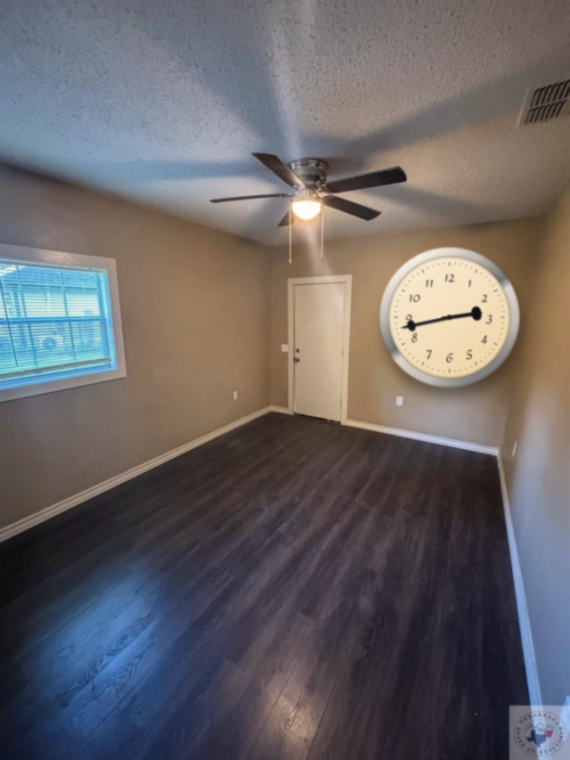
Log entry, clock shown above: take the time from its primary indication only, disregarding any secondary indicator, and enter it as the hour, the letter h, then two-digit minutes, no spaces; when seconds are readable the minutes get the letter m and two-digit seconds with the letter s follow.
2h43
